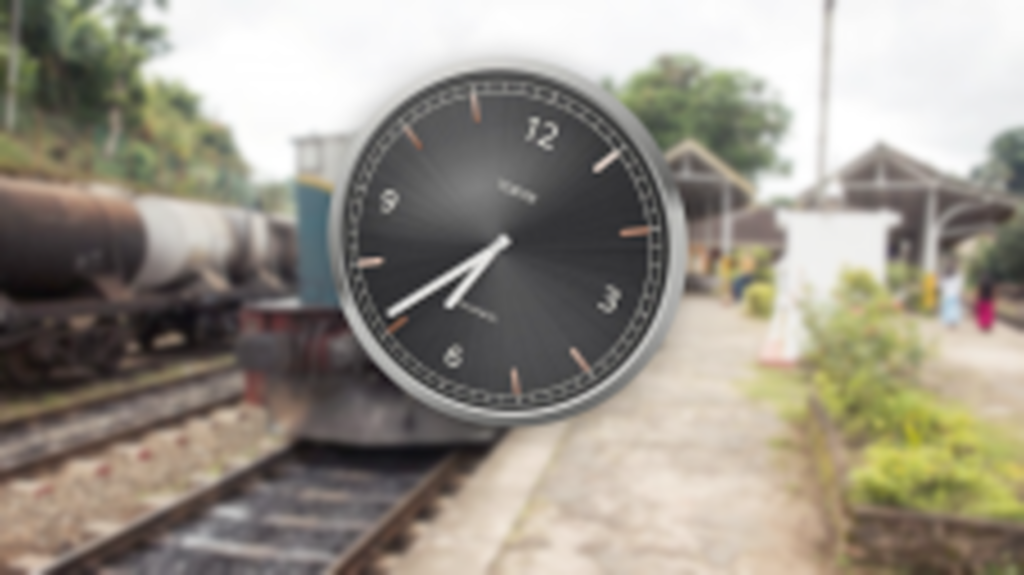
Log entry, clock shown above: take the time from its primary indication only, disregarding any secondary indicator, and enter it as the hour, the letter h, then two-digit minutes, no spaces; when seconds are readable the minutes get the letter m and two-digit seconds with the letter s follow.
6h36
